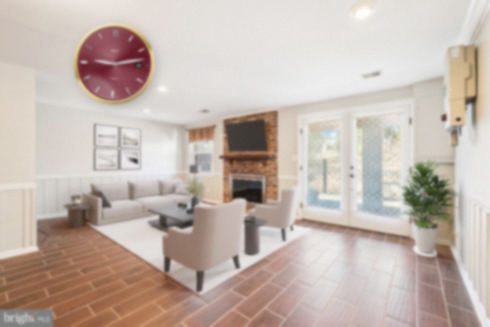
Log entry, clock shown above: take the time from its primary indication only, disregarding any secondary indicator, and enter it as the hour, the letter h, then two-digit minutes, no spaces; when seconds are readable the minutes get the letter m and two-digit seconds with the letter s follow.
9h13
